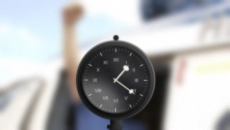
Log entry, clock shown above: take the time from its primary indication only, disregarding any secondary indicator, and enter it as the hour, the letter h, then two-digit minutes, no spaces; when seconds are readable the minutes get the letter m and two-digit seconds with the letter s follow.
1h21
